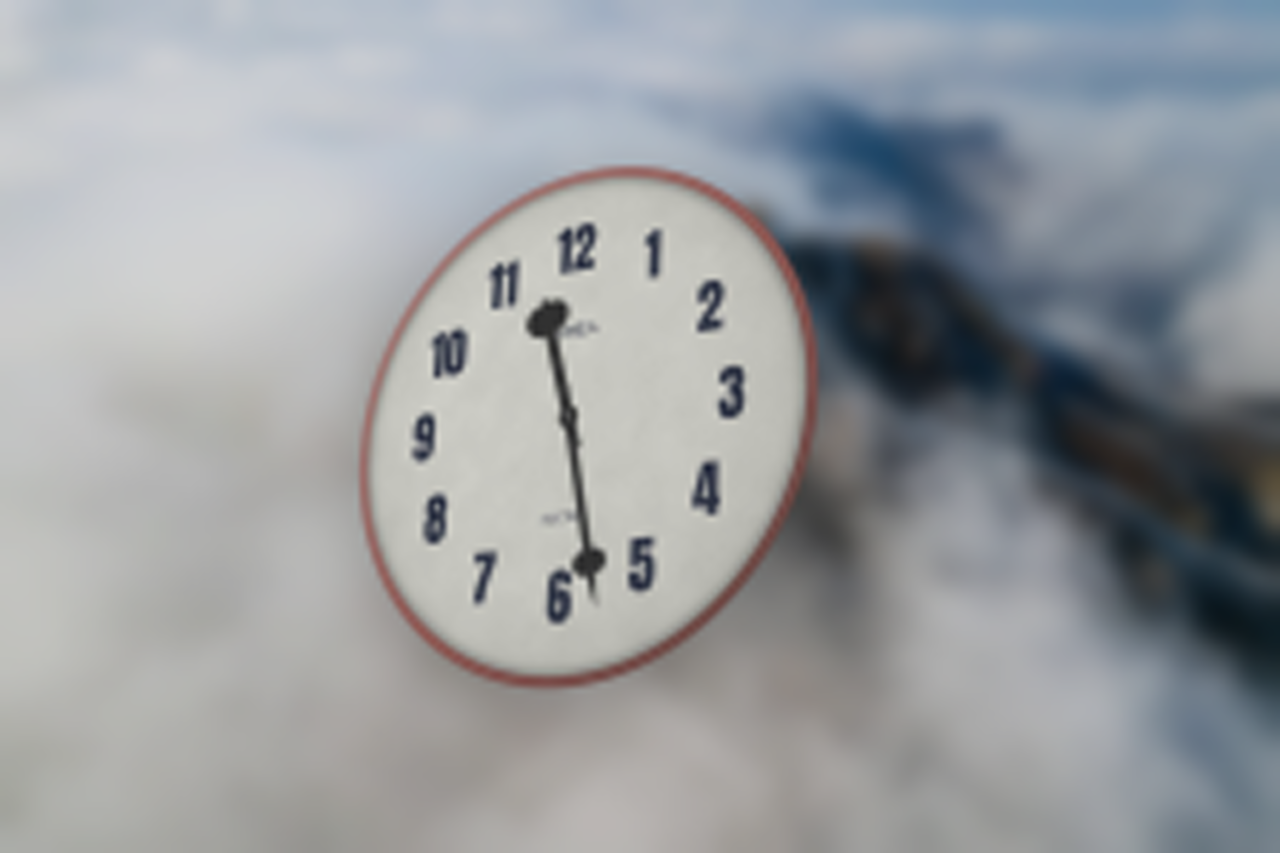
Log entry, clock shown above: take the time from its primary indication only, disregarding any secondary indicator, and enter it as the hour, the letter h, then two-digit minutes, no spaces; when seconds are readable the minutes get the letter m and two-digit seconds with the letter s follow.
11h28
